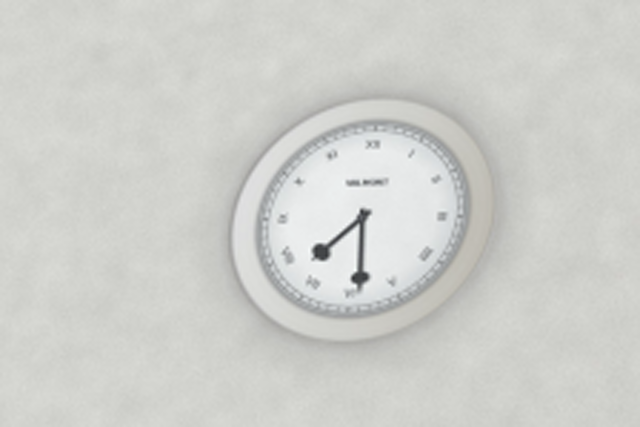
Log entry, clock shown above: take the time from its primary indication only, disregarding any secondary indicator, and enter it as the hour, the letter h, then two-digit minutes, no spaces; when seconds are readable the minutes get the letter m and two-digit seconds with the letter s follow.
7h29
